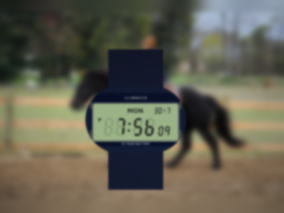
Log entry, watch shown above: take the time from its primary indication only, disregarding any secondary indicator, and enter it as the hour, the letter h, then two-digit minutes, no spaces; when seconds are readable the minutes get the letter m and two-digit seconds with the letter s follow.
7h56
